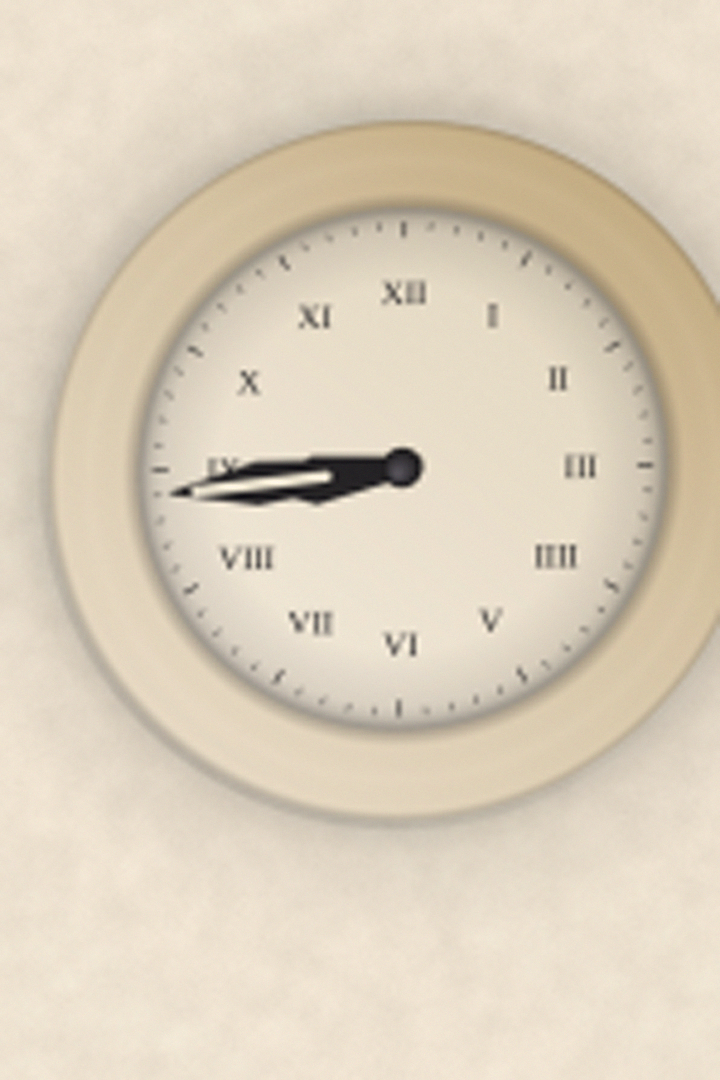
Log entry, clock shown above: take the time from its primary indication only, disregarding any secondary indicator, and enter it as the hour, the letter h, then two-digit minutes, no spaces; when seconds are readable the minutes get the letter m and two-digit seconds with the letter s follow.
8h44
